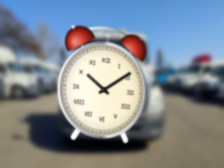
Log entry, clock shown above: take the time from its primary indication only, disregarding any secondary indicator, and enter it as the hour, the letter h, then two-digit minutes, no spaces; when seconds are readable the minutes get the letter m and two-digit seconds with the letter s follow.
10h09
